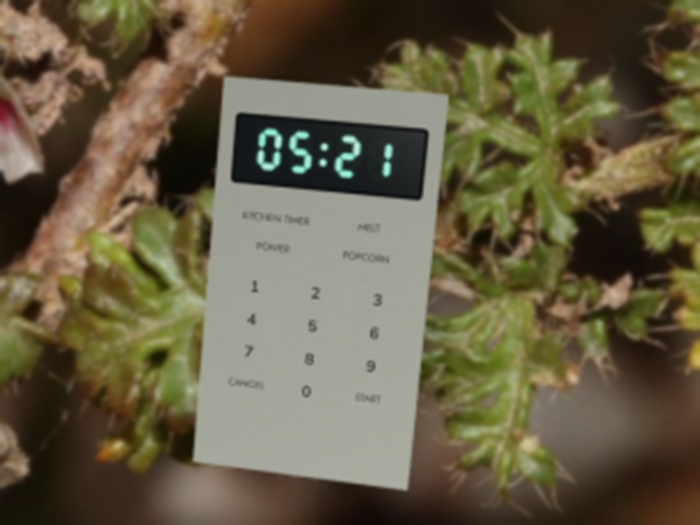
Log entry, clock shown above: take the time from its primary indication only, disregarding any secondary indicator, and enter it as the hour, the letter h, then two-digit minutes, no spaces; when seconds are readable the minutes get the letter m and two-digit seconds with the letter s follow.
5h21
